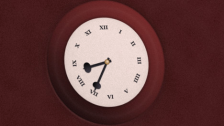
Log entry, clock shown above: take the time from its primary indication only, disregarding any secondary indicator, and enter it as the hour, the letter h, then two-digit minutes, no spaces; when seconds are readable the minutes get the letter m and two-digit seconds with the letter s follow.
8h35
